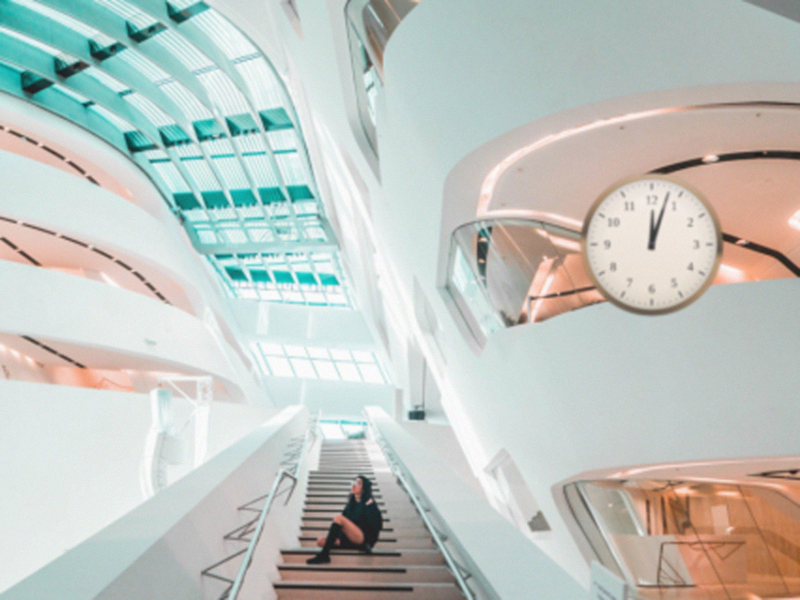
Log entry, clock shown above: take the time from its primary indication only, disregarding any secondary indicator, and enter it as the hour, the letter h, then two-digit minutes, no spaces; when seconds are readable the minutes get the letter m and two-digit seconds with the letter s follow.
12h03
